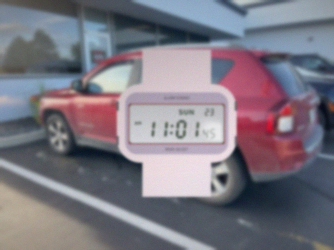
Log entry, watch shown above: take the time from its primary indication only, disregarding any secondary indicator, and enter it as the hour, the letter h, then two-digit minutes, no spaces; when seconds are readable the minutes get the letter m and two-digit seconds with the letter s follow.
11h01
